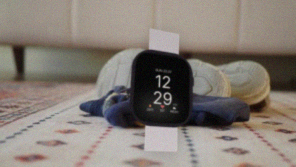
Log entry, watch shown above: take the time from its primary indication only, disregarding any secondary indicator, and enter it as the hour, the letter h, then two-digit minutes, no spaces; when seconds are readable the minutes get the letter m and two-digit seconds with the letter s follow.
12h29
